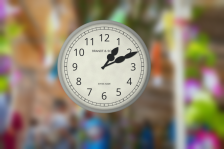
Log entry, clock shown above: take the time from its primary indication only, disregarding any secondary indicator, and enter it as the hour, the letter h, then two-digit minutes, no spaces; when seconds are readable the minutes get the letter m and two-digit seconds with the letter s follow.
1h11
